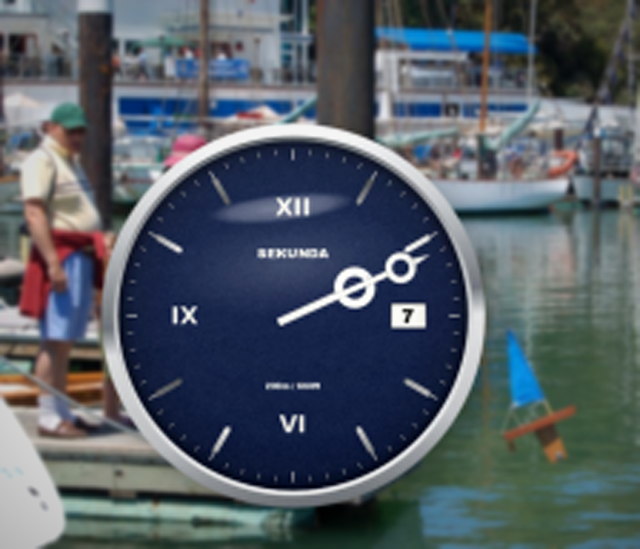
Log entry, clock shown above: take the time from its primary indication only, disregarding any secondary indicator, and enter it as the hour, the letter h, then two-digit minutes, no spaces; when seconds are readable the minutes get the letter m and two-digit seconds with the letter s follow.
2h11
